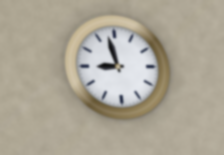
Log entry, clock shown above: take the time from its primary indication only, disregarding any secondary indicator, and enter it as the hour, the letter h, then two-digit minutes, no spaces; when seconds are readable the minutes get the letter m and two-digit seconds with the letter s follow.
8h58
